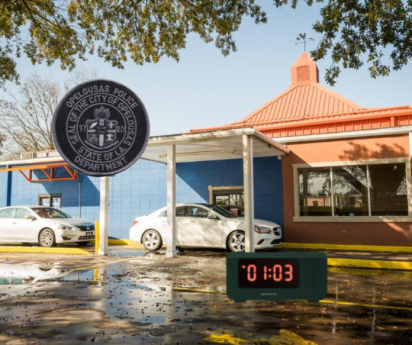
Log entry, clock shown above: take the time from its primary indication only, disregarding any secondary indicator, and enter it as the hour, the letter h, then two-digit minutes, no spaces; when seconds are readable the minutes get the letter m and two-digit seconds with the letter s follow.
1h03
